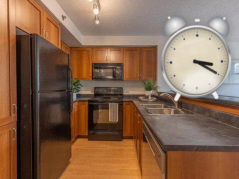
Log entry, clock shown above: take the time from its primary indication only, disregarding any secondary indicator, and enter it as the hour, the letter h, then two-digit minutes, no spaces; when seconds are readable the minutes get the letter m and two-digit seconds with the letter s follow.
3h20
